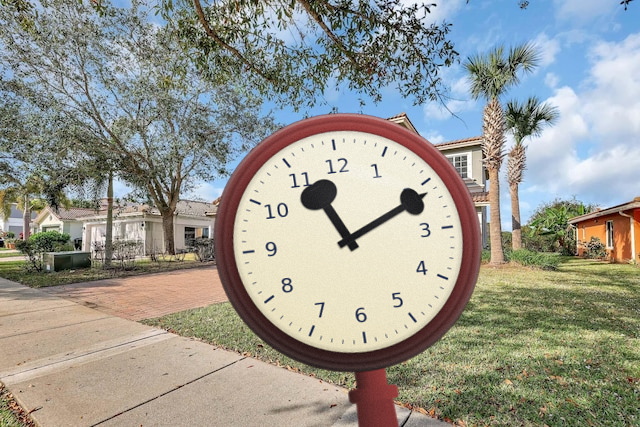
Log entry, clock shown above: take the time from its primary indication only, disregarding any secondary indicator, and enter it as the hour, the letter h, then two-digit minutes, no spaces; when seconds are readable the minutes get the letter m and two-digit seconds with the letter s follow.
11h11
